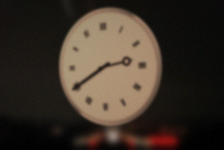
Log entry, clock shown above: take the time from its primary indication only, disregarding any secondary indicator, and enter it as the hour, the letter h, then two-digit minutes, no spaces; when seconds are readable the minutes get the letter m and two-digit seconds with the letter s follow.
2h40
